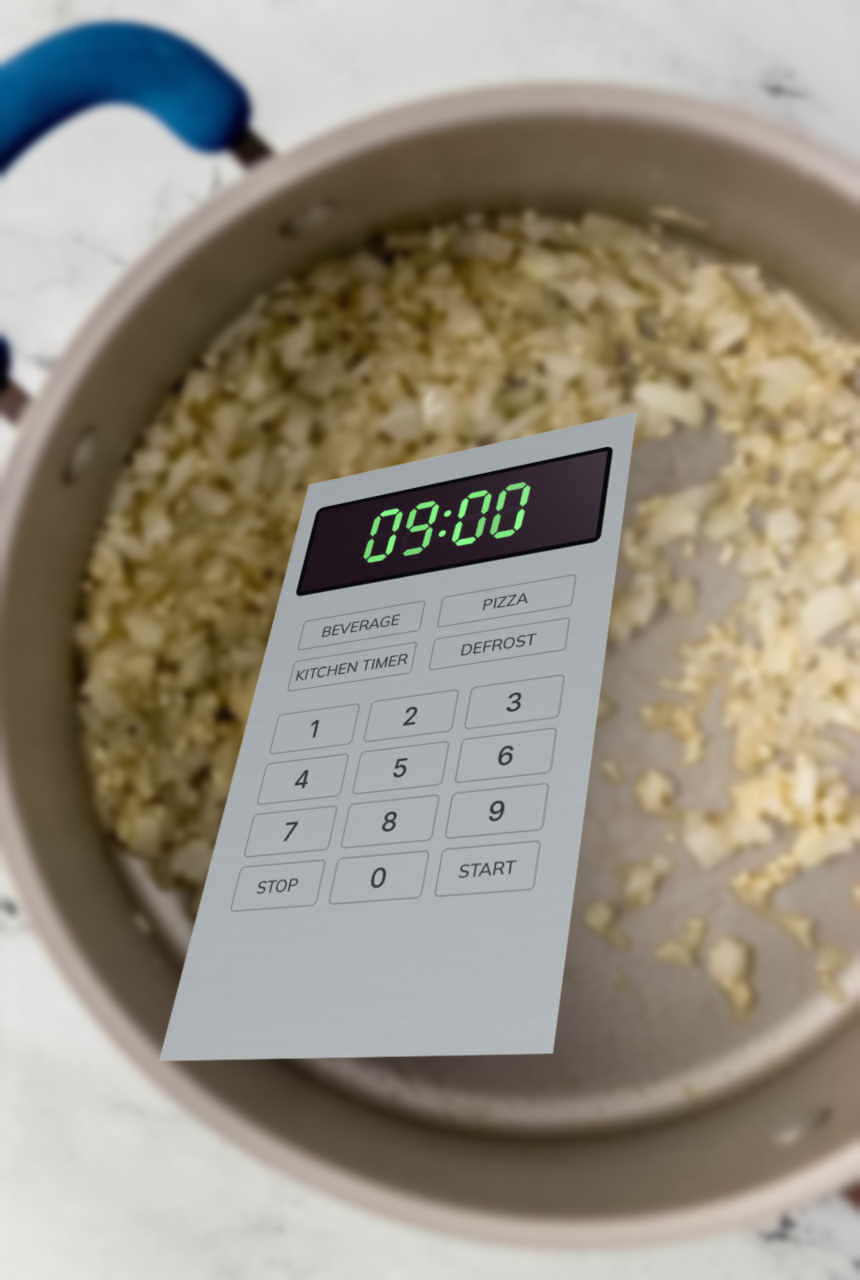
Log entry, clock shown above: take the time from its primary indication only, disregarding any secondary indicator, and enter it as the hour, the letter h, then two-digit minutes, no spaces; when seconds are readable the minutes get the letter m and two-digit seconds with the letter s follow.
9h00
